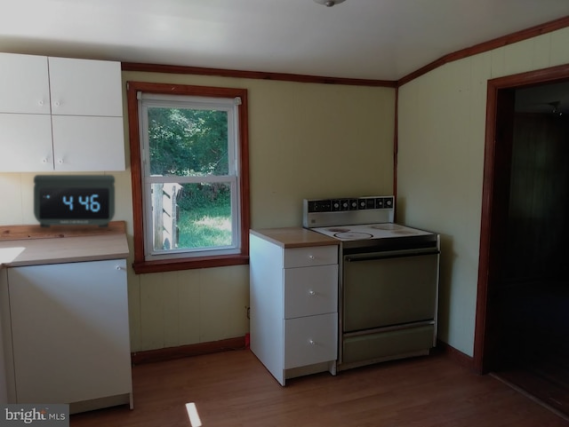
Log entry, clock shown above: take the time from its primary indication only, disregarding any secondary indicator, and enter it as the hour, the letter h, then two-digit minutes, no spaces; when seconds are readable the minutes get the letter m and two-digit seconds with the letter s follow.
4h46
